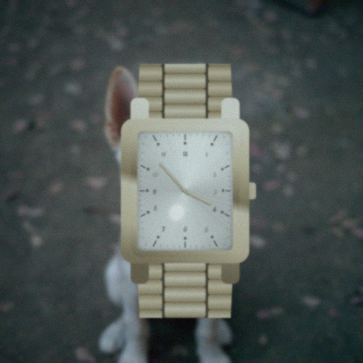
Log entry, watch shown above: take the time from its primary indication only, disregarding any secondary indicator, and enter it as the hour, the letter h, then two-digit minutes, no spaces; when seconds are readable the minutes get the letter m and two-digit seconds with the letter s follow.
3h53
